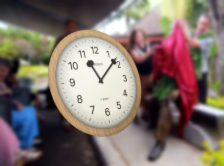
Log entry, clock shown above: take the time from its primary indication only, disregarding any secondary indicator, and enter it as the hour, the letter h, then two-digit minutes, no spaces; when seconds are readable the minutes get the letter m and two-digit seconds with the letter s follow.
11h08
